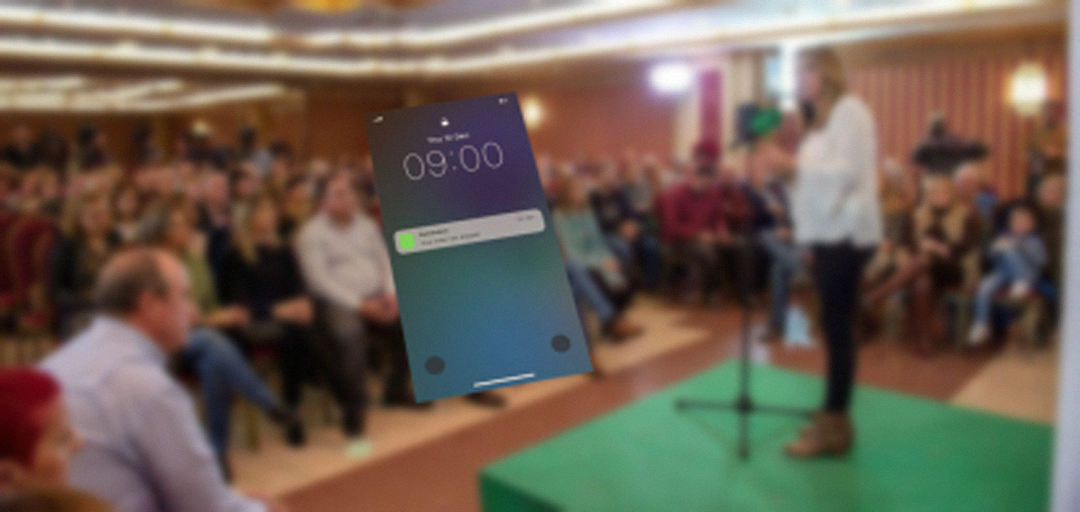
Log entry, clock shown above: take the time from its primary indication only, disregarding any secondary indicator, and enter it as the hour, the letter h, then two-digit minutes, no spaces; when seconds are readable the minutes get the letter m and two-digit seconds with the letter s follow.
9h00
